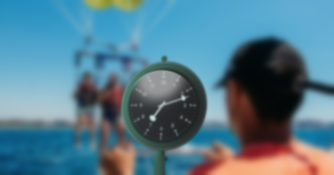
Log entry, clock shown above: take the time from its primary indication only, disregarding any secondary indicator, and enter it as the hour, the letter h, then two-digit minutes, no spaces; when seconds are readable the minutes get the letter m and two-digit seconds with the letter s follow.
7h12
